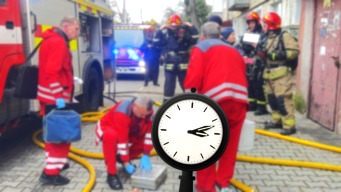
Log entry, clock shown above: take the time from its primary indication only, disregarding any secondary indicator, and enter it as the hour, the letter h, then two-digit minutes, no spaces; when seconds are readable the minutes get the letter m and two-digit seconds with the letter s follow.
3h12
